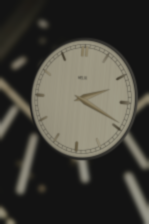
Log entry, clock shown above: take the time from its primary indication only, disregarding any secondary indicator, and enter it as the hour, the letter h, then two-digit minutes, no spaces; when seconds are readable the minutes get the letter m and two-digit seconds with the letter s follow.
2h19
